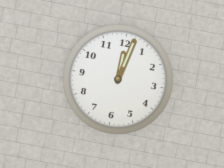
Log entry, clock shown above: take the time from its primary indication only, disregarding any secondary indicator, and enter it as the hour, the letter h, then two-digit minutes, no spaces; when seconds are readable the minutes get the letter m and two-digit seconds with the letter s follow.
12h02
